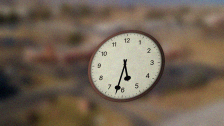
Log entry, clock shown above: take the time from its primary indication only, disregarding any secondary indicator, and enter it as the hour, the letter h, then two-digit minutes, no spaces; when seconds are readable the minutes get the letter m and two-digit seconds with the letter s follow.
5h32
